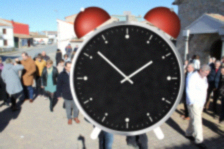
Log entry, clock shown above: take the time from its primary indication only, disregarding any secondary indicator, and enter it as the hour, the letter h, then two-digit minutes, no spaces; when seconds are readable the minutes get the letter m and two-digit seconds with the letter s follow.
1h52
